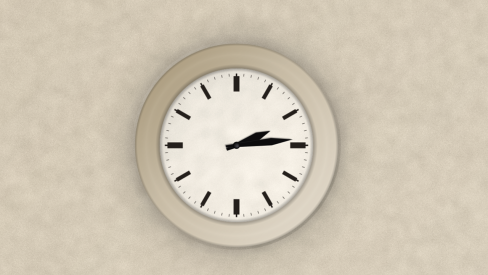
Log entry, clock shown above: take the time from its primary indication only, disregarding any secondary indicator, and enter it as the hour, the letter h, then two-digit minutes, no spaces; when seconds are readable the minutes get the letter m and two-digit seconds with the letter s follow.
2h14
